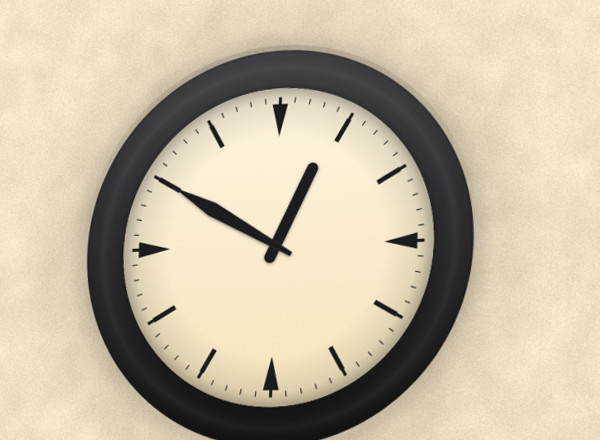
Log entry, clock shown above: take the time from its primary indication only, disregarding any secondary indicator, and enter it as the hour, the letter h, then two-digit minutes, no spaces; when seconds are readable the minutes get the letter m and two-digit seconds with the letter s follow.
12h50
